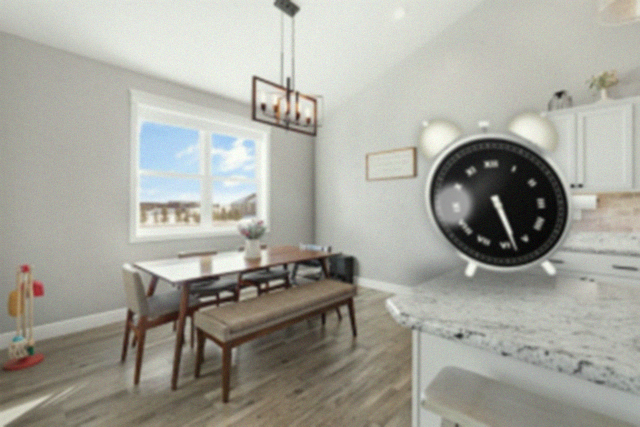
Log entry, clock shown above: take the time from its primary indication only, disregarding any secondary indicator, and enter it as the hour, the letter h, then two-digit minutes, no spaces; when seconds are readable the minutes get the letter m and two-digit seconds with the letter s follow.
5h28
